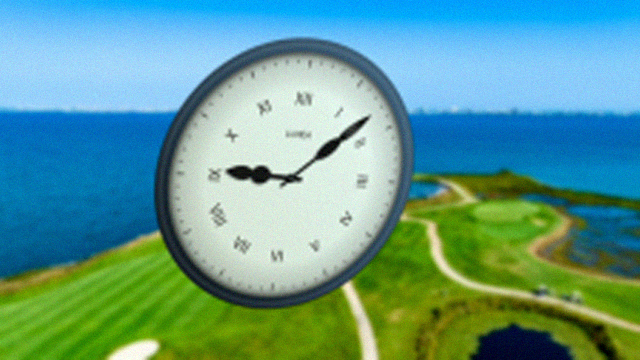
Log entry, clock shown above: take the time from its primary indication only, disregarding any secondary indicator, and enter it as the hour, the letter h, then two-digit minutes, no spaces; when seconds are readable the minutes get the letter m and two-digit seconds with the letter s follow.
9h08
